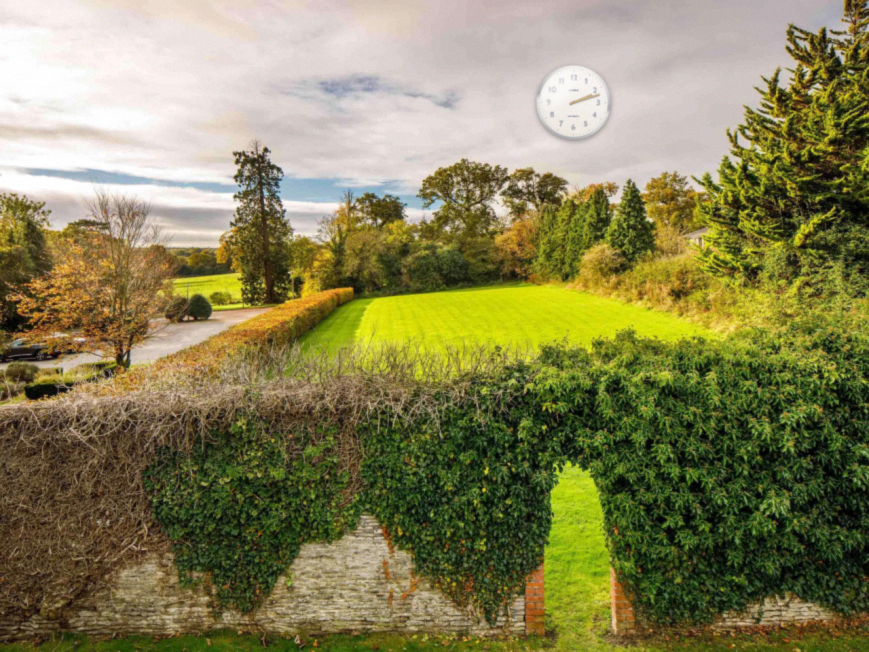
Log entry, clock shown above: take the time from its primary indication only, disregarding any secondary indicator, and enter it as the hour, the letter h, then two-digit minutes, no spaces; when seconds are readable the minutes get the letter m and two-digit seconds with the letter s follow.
2h12
